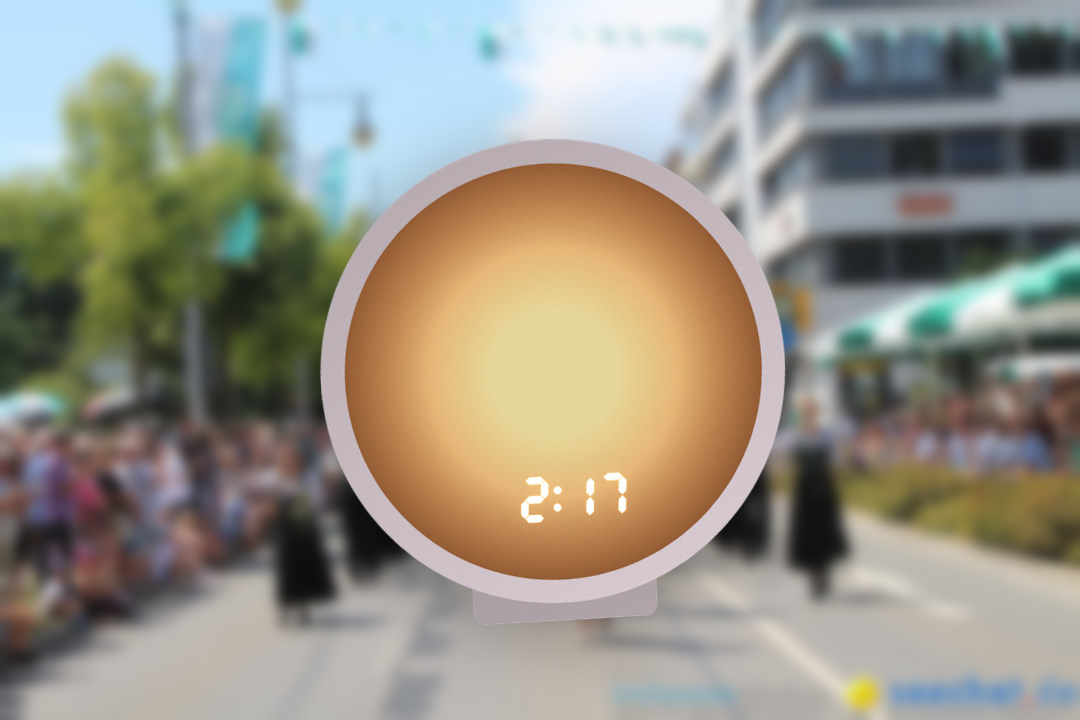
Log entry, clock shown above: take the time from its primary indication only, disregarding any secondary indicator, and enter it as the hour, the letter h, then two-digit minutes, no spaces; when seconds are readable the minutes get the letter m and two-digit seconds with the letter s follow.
2h17
